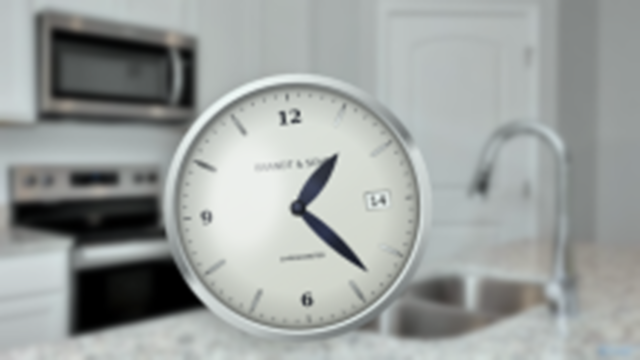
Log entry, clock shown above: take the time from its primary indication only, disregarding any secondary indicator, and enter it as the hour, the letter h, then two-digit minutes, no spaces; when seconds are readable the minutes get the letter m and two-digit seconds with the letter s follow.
1h23
